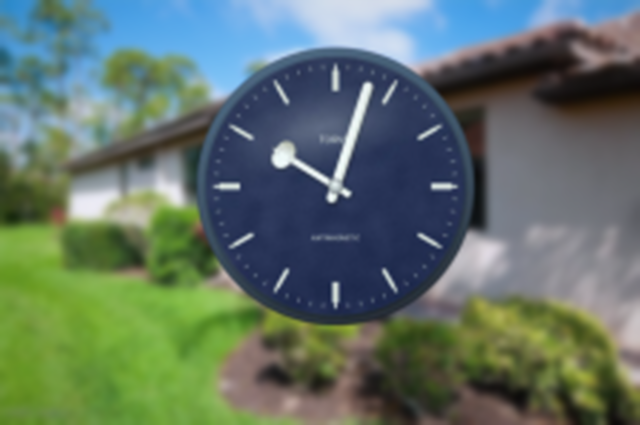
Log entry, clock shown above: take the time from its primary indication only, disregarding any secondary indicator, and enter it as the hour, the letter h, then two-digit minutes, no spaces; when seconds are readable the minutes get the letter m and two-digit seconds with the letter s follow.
10h03
